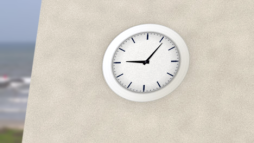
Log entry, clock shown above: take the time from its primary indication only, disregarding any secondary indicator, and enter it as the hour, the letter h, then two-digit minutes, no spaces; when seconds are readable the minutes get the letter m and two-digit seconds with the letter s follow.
9h06
